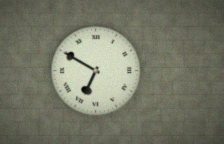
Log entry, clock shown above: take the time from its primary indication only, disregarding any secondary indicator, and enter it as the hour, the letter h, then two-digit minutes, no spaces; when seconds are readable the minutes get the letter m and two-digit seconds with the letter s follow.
6h50
